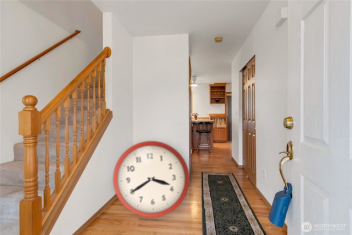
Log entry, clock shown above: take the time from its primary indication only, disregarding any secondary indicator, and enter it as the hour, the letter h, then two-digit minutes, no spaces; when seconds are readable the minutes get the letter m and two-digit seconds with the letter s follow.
3h40
